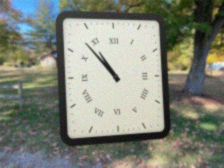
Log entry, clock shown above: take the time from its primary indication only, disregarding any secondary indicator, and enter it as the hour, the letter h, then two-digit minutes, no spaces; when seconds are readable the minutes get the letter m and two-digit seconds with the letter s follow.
10h53
